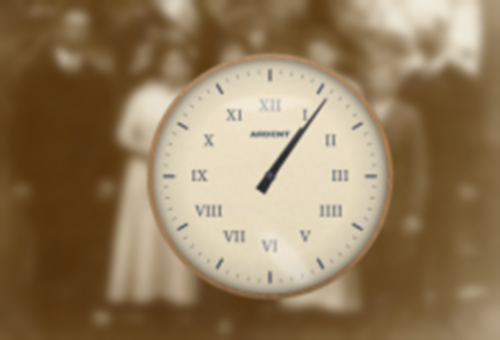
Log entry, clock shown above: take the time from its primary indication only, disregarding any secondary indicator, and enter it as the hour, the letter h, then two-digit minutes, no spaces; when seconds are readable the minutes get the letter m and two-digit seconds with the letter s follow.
1h06
